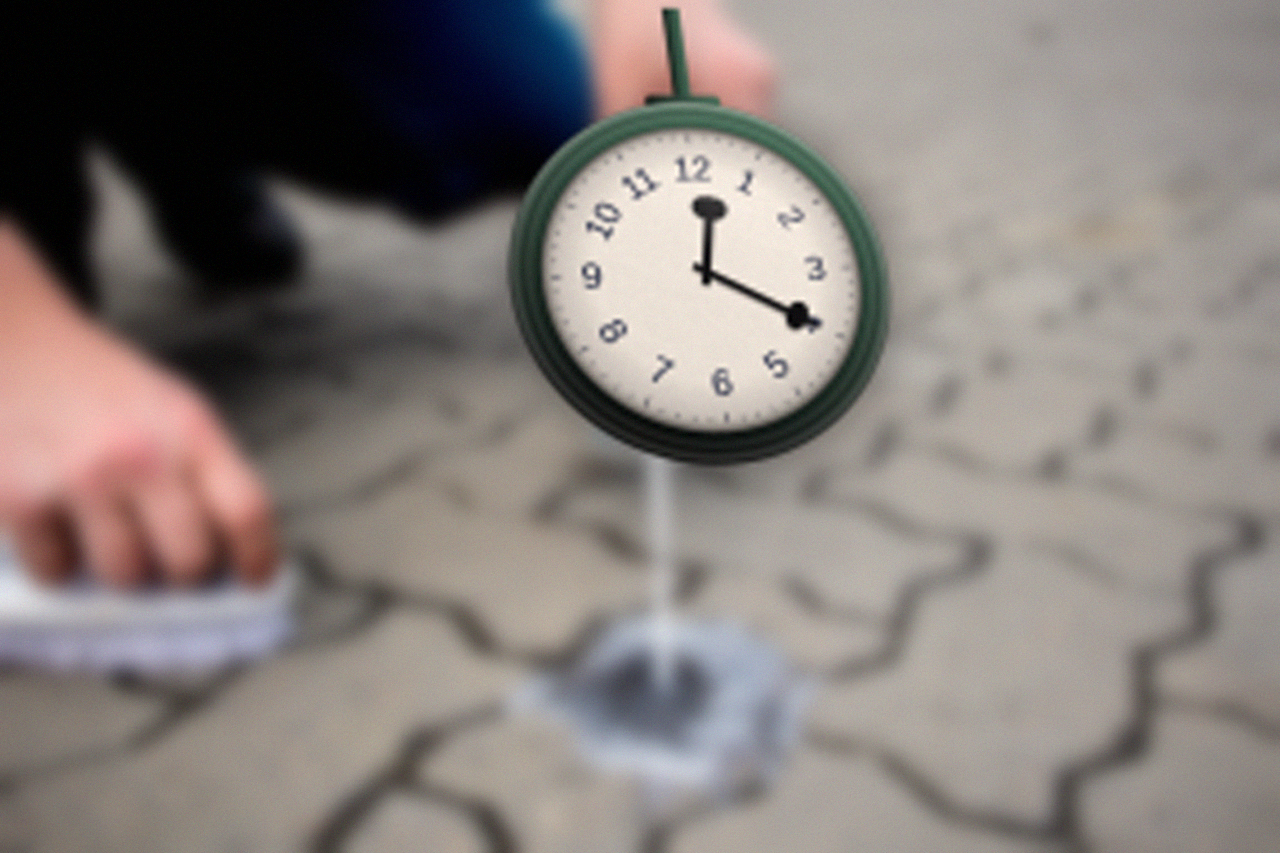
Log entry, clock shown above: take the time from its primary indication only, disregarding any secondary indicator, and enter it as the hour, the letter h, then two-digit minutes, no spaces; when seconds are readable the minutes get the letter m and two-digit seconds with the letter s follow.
12h20
